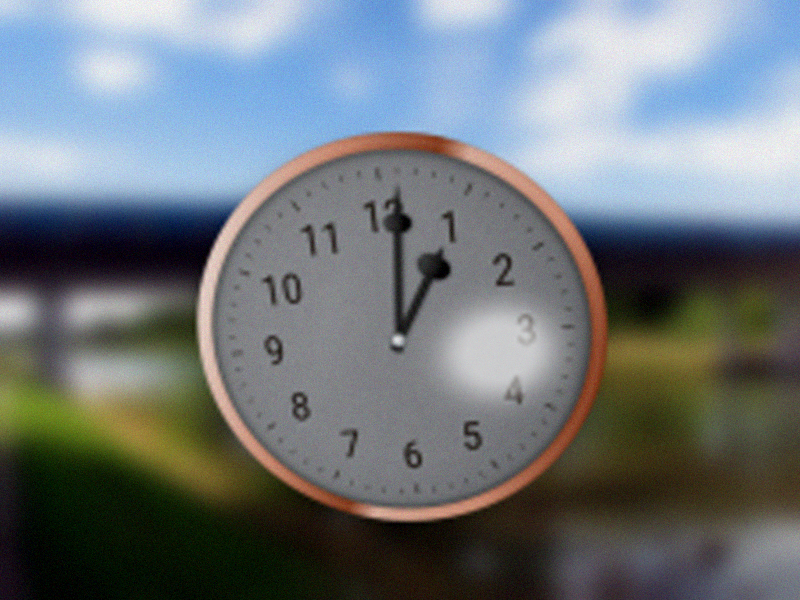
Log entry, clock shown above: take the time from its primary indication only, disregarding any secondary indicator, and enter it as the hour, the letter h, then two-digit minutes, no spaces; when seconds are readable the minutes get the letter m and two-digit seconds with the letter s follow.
1h01
